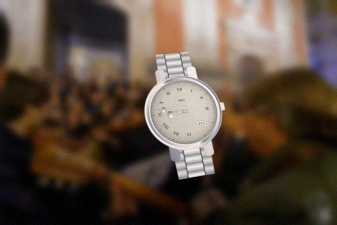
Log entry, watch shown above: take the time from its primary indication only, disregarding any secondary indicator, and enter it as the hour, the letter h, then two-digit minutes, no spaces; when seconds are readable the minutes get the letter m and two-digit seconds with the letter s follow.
8h47
